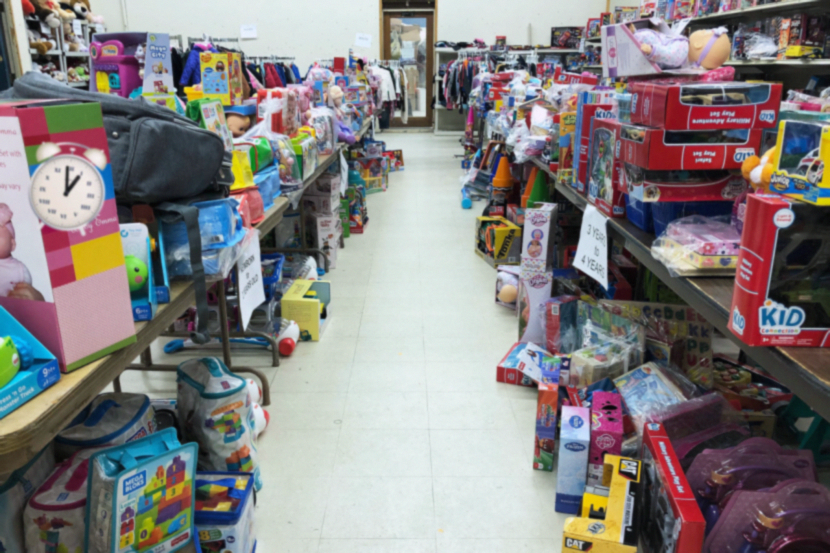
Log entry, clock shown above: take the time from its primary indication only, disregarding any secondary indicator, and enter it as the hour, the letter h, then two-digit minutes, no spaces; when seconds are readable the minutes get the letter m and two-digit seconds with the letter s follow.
12h59
